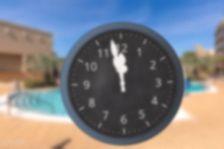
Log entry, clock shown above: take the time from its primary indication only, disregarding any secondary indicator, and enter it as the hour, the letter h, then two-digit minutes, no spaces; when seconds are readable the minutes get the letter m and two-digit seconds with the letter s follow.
11h58
